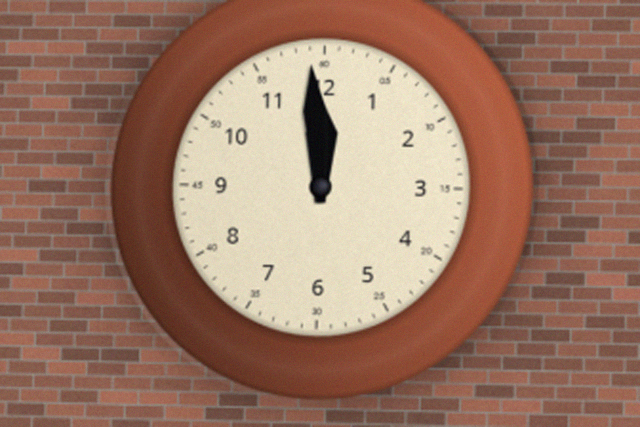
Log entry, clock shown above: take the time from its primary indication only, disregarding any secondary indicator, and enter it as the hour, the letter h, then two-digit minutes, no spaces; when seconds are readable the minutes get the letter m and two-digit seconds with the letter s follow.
11h59
